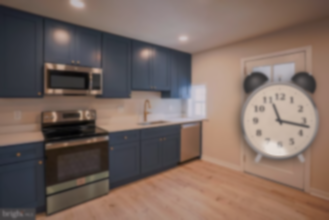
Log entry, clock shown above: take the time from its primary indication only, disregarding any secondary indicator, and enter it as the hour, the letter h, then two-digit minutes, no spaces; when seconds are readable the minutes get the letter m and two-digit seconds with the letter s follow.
11h17
